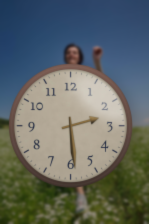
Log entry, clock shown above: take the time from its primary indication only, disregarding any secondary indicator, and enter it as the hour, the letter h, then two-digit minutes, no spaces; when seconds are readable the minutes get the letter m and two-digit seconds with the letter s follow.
2h29
